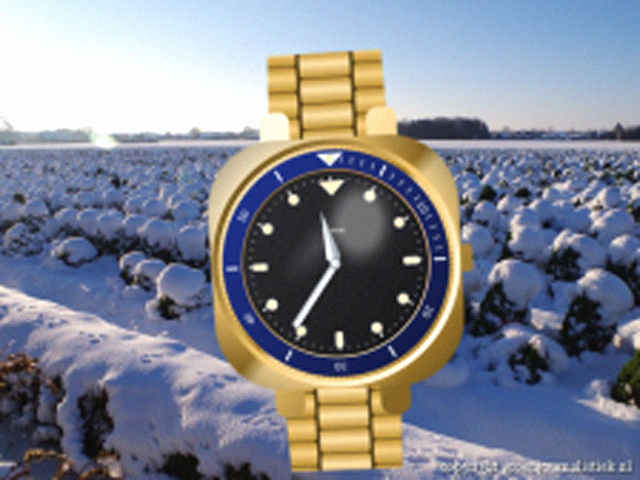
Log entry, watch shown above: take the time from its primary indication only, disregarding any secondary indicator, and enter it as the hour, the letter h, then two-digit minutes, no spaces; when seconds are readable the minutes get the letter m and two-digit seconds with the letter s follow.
11h36
